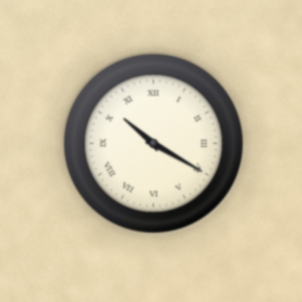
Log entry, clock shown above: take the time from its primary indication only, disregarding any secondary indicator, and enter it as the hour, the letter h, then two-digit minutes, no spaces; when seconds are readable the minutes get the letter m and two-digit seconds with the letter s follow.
10h20
